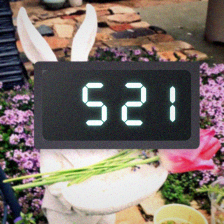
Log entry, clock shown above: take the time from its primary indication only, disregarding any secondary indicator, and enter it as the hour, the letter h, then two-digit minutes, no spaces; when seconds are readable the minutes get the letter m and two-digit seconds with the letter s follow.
5h21
